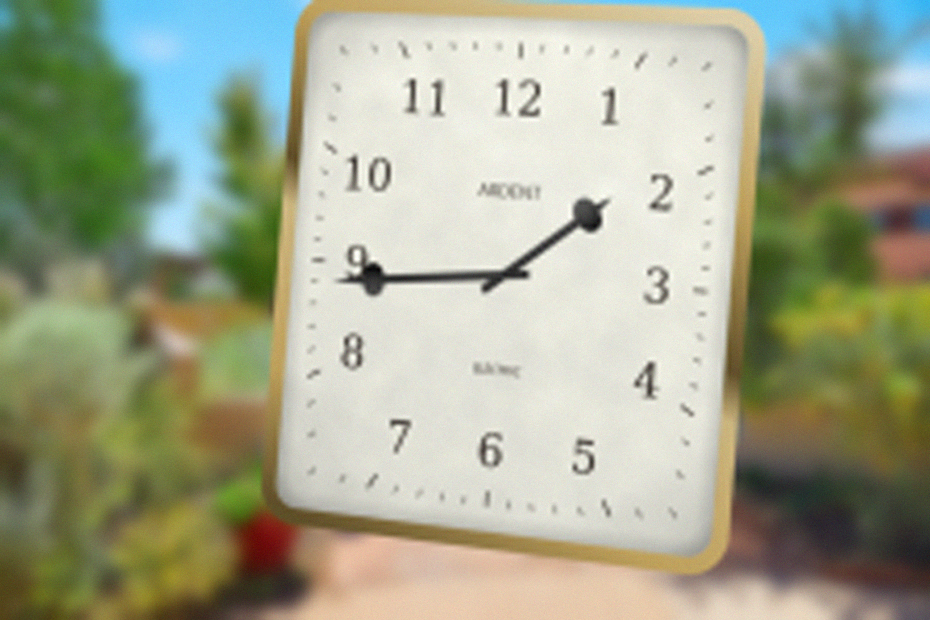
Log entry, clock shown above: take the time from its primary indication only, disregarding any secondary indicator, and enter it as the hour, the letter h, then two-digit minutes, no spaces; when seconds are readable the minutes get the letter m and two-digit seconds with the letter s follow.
1h44
